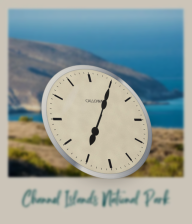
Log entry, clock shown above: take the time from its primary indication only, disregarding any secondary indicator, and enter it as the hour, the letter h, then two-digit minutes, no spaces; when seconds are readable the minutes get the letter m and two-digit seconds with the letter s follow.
7h05
